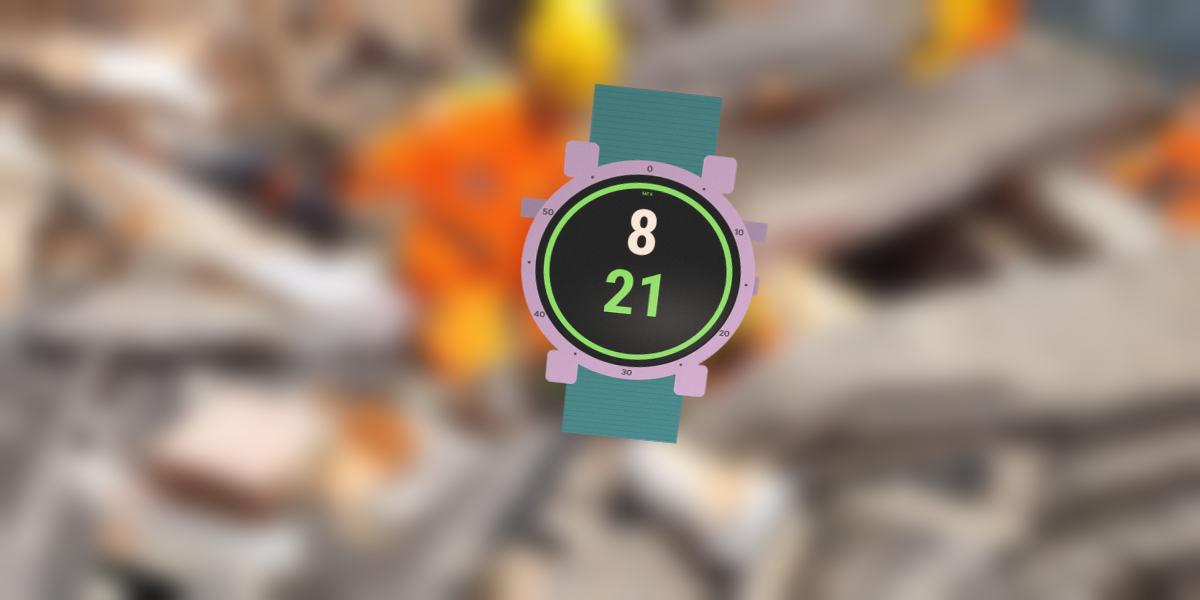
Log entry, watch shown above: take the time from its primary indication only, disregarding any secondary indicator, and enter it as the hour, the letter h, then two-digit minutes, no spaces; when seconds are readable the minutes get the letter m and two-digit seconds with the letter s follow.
8h21
